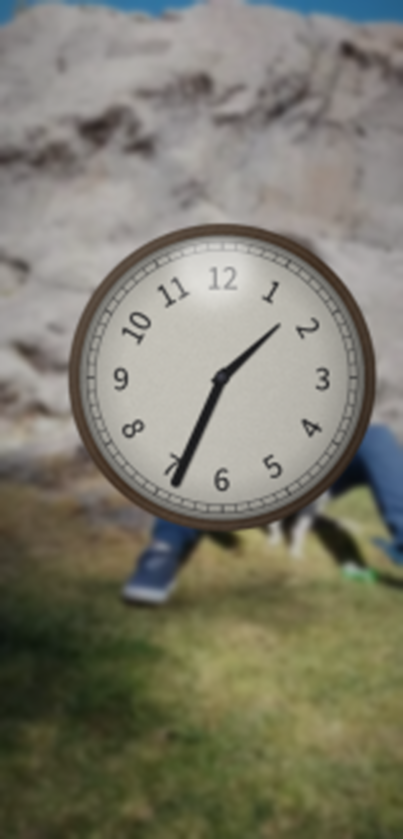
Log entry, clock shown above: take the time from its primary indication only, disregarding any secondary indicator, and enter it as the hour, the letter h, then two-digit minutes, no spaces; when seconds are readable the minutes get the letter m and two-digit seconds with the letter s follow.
1h34
